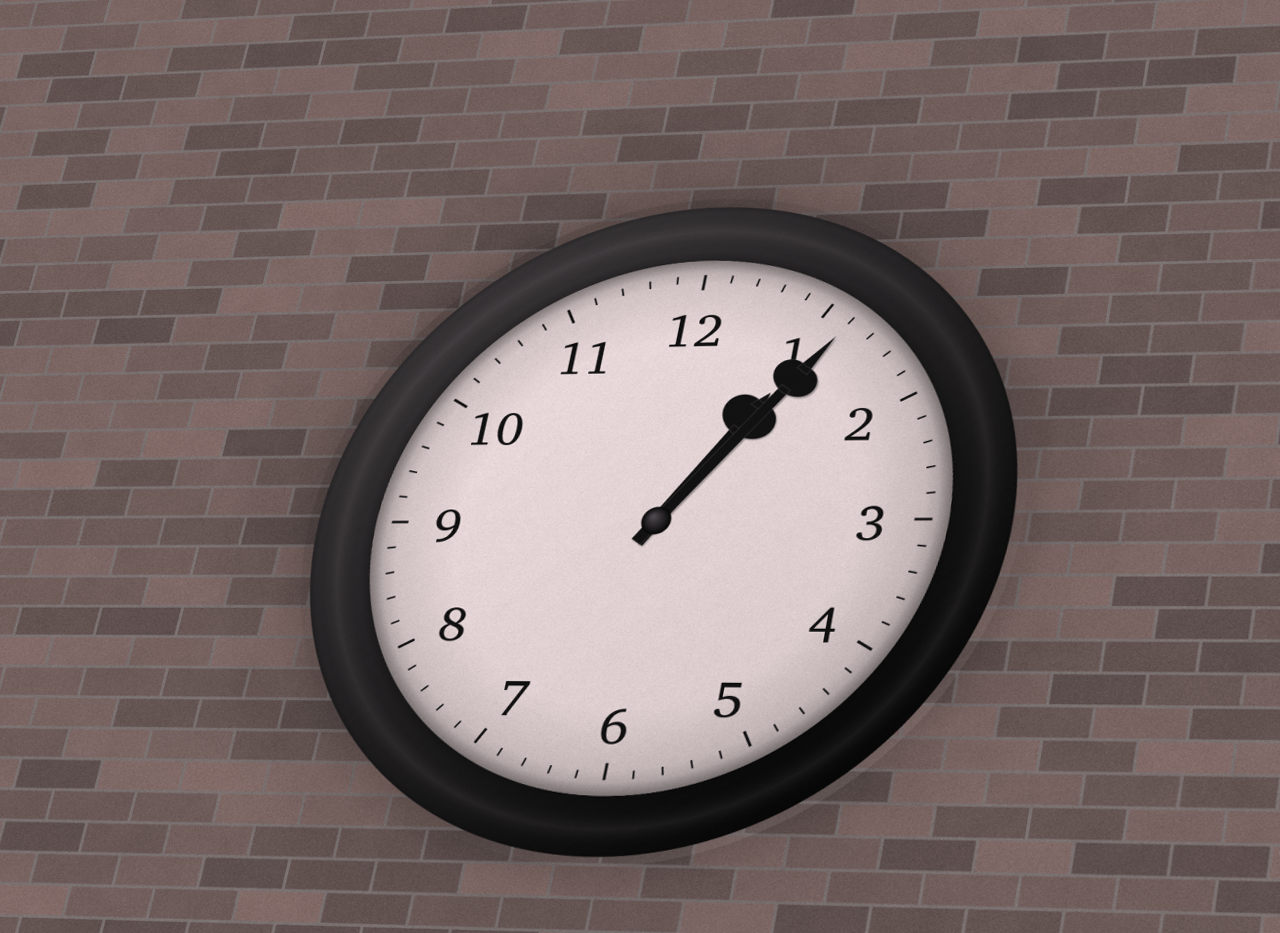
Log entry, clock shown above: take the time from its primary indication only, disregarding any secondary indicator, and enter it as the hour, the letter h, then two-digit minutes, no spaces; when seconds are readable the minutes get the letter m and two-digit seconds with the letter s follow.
1h06
